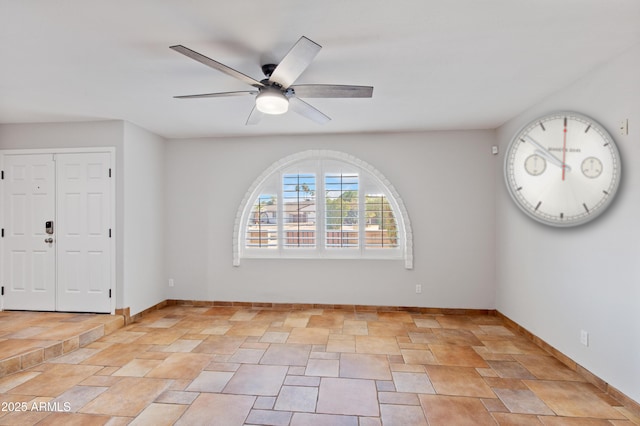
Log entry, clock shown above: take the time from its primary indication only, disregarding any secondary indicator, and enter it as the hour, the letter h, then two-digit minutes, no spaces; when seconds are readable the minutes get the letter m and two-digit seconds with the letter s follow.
9h51
